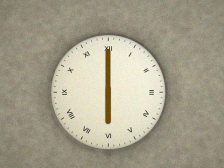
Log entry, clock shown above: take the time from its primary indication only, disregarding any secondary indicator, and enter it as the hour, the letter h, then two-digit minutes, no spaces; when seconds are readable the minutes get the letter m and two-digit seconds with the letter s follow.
6h00
